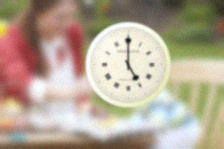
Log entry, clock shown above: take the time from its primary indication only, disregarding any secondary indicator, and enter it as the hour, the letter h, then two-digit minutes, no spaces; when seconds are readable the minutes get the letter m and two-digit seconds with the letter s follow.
5h00
